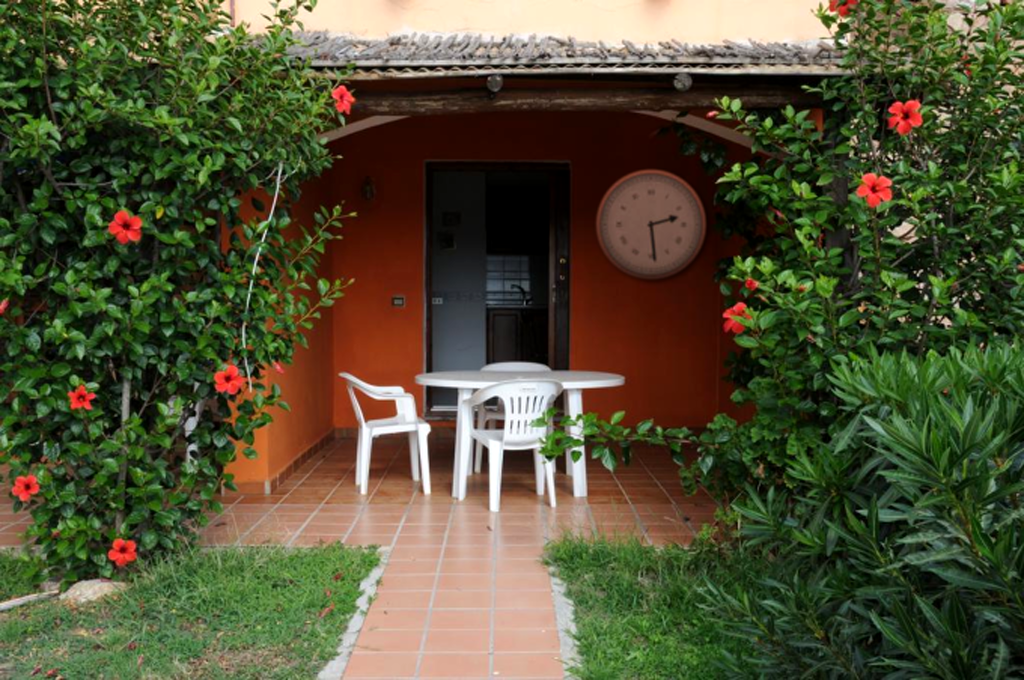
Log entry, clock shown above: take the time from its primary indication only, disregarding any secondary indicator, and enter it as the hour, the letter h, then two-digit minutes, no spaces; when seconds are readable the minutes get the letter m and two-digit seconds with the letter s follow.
2h29
